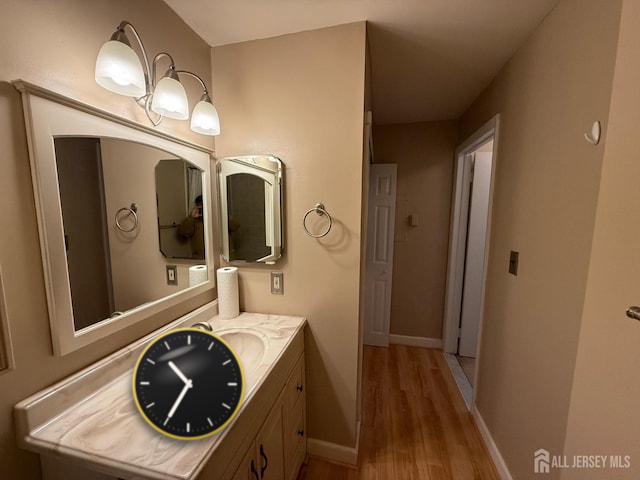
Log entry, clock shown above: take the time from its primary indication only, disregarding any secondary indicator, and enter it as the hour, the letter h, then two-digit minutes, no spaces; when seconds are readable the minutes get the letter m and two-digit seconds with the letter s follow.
10h35
